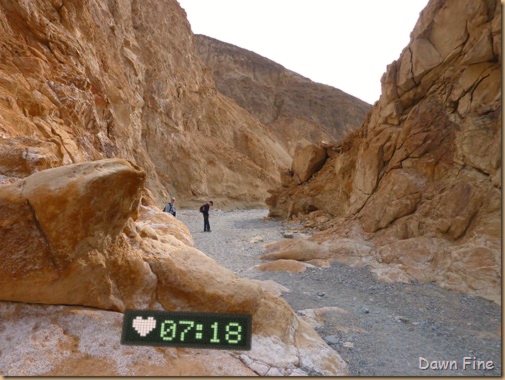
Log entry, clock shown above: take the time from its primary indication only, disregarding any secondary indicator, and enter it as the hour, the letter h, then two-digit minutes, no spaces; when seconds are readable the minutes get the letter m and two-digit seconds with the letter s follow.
7h18
